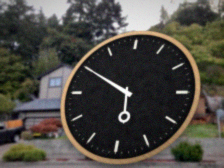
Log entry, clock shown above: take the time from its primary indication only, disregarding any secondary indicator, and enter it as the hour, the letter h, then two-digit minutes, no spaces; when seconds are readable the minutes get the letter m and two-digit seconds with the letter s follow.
5h50
